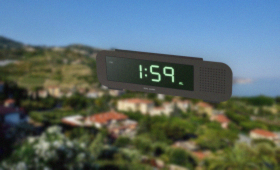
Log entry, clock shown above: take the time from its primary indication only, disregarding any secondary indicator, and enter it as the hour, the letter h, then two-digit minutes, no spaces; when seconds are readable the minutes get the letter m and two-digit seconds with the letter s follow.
1h59
